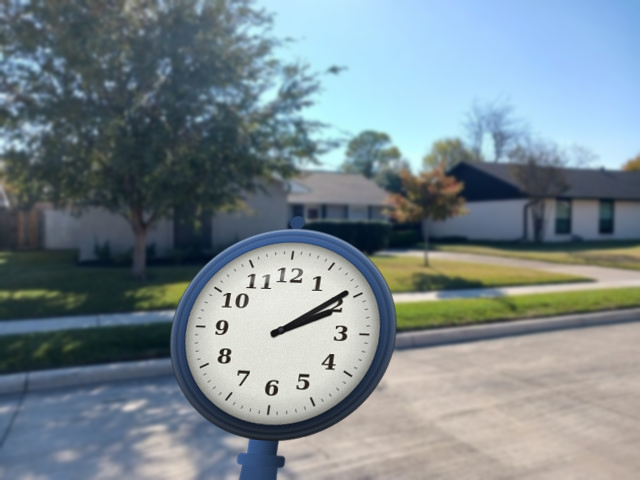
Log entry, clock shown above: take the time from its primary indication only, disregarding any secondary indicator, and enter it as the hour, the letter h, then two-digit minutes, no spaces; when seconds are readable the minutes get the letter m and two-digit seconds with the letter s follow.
2h09
